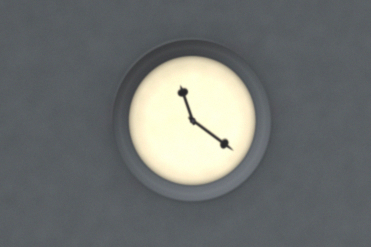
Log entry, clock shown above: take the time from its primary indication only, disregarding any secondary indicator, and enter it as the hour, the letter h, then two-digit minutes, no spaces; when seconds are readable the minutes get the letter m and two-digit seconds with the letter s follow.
11h21
